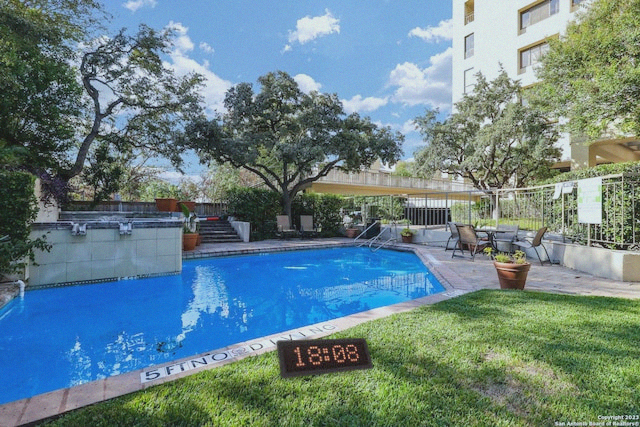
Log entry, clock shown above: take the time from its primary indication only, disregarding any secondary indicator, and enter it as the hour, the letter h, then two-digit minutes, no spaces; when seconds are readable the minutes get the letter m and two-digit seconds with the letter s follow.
18h08
